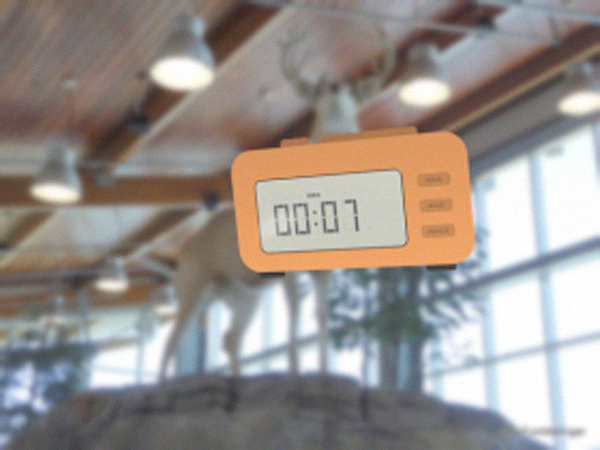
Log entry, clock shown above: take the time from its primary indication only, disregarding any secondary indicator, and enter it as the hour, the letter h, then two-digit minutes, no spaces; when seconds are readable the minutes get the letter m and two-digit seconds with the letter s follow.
0h07
